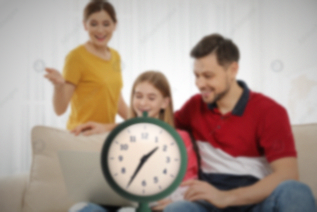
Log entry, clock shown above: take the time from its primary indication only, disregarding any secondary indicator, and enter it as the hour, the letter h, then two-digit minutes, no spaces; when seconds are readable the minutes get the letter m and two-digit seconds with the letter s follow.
1h35
